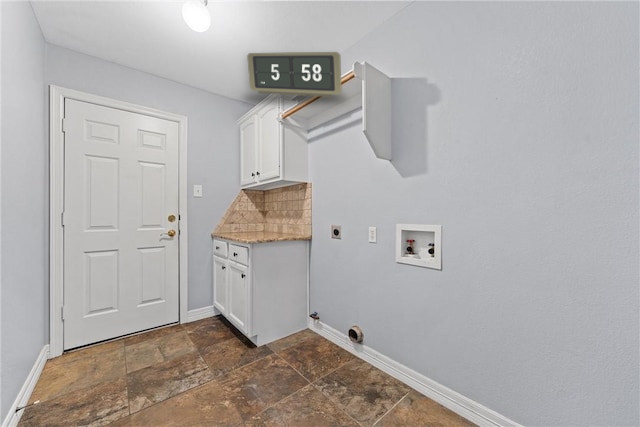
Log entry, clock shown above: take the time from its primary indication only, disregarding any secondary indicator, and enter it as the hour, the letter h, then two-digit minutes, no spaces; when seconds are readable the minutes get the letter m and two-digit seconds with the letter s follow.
5h58
